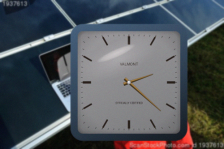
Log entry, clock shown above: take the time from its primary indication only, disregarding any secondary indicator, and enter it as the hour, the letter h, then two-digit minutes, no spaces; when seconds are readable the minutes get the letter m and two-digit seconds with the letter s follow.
2h22
